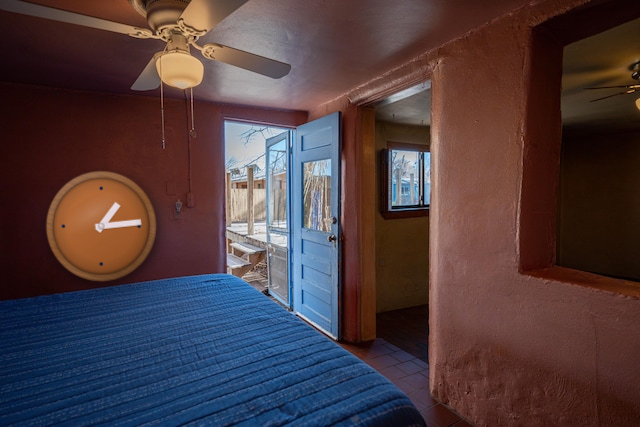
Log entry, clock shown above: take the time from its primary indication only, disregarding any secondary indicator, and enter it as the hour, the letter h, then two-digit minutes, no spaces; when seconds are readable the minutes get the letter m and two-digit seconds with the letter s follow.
1h14
